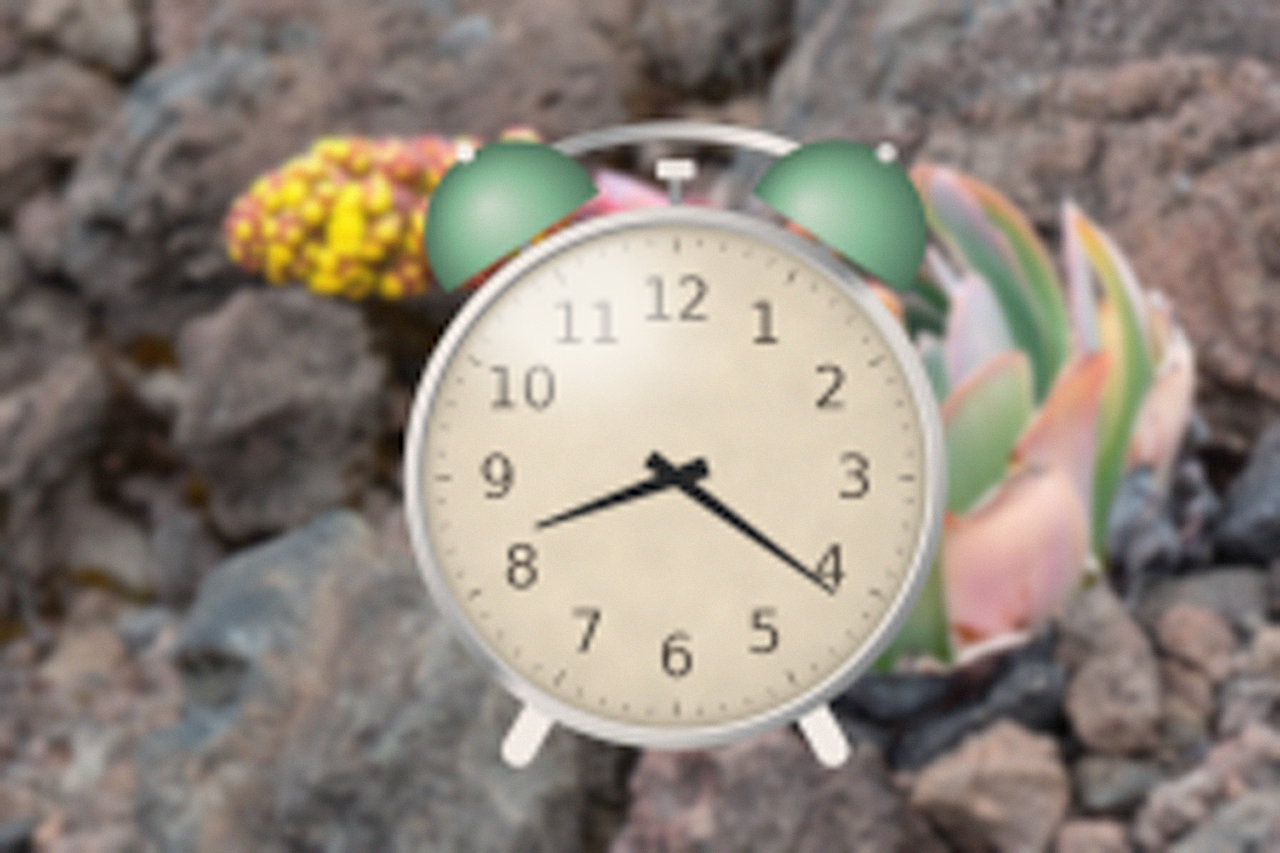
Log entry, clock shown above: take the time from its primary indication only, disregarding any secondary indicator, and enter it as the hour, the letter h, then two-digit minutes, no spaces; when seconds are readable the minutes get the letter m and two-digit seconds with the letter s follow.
8h21
